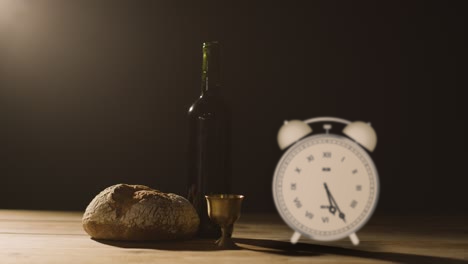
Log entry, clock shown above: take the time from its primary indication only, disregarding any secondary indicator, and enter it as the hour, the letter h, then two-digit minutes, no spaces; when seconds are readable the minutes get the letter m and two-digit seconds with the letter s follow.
5h25
